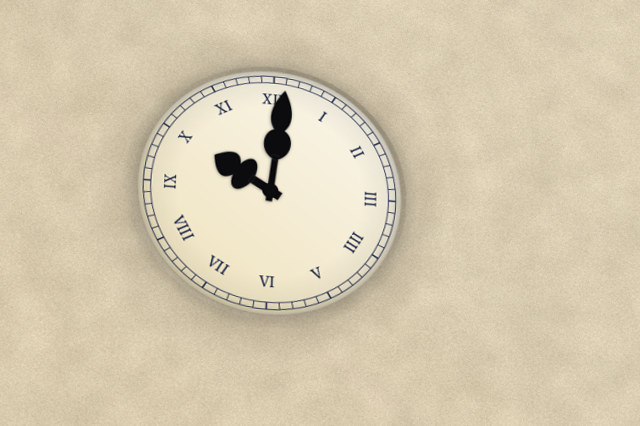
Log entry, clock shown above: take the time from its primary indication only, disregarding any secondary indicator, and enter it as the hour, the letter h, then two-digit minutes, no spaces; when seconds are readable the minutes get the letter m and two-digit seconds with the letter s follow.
10h01
